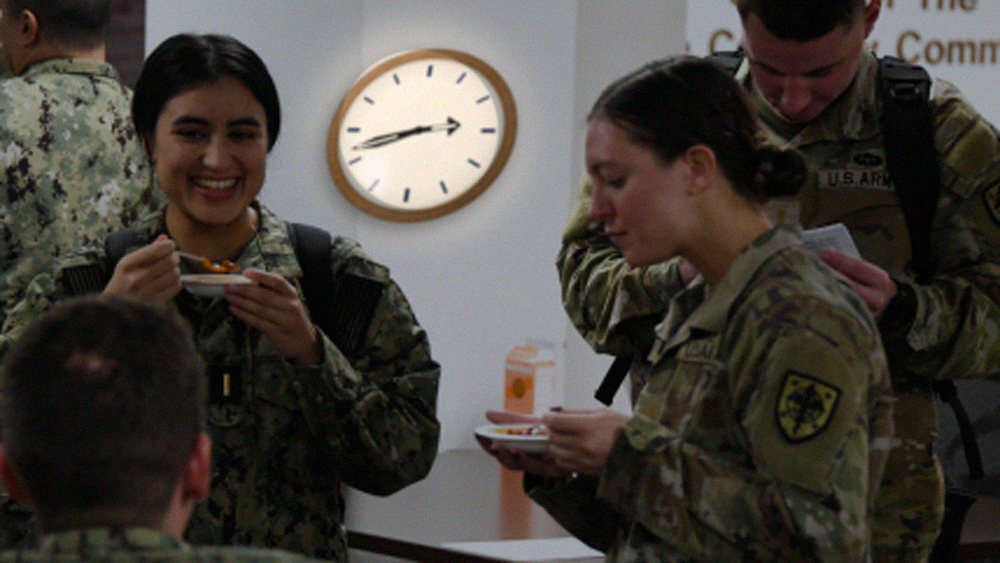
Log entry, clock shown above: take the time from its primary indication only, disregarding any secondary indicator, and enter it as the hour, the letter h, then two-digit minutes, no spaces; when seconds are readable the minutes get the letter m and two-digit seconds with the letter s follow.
2h42
